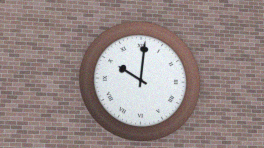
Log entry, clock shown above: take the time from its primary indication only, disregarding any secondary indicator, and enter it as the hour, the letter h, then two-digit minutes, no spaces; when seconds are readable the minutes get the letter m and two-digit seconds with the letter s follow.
10h01
